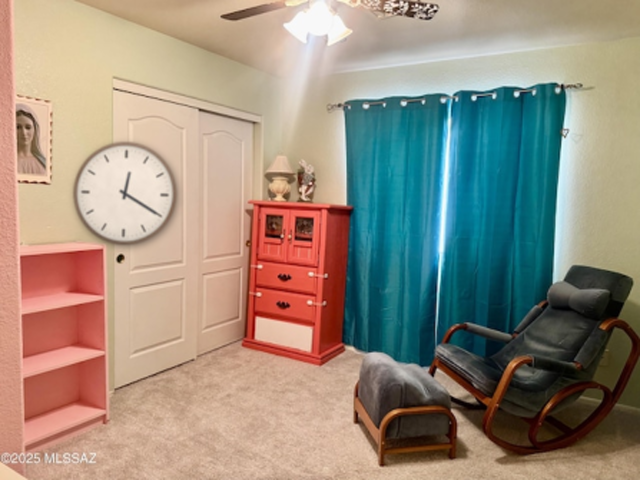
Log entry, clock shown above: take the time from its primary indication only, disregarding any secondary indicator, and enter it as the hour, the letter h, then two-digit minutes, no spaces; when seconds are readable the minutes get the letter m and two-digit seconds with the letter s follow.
12h20
